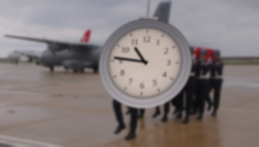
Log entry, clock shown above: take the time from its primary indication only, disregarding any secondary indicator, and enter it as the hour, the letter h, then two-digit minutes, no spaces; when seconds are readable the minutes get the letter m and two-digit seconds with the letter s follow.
10h46
